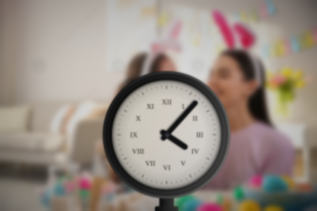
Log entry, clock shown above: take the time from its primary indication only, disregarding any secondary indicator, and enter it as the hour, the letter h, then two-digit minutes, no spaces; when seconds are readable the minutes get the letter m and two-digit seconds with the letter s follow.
4h07
